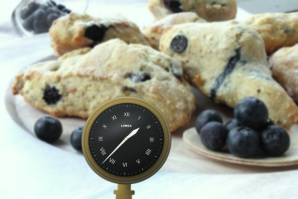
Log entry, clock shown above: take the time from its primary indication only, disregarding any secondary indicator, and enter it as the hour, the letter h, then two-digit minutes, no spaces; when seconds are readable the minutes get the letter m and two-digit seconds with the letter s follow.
1h37
